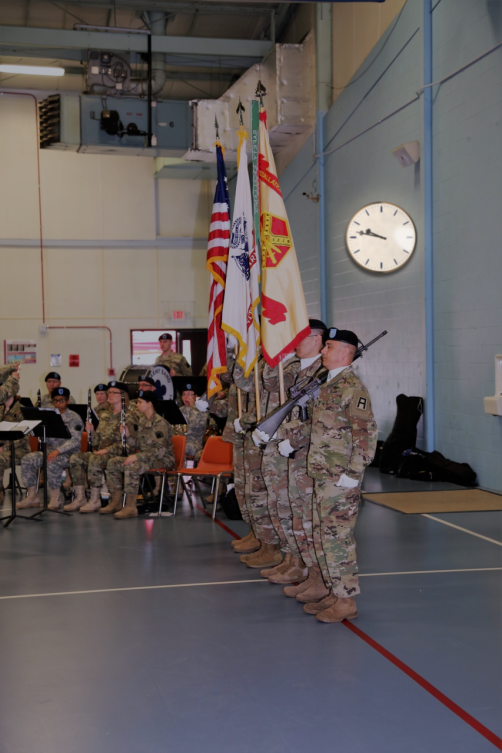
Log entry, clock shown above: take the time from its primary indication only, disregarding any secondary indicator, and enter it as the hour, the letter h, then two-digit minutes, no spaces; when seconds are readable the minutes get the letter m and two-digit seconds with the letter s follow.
9h47
